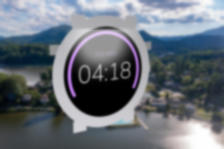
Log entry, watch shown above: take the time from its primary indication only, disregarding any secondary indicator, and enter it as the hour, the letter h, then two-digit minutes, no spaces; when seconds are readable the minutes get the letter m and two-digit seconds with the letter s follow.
4h18
